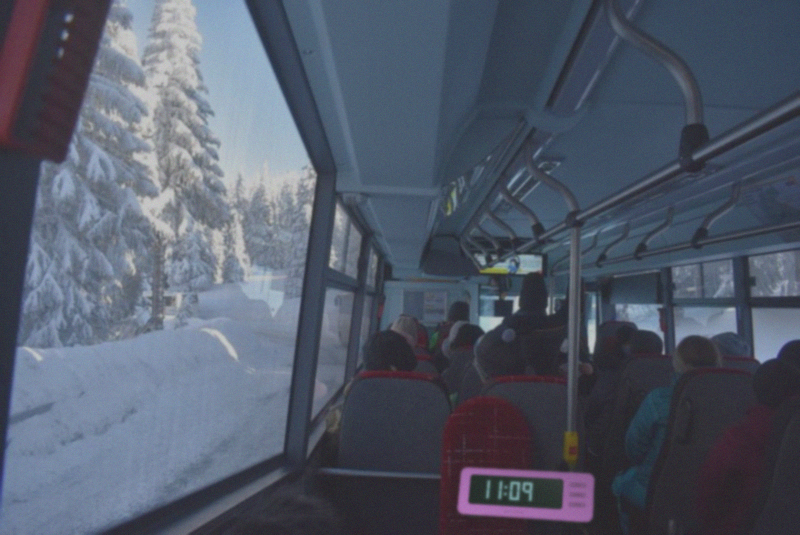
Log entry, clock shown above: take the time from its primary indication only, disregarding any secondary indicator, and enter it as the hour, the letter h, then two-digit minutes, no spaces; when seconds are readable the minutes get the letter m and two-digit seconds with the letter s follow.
11h09
